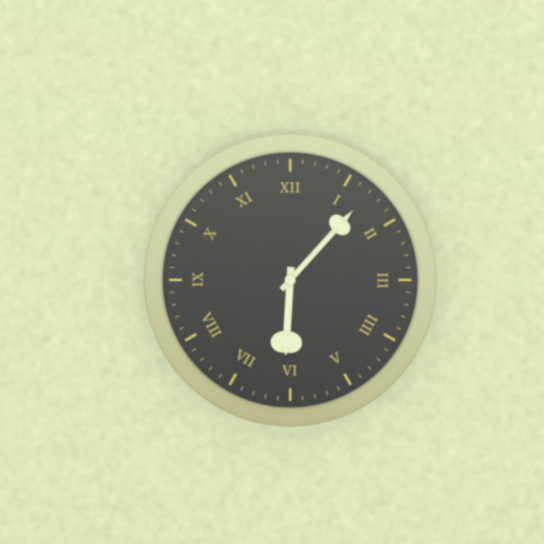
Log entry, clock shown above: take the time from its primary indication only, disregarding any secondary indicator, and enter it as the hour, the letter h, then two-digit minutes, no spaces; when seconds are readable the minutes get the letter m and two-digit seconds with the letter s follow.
6h07
